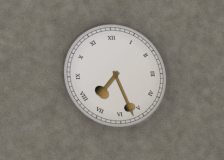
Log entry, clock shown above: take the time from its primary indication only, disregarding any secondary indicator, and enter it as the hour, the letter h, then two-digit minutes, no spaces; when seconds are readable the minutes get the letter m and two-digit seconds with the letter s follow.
7h27
